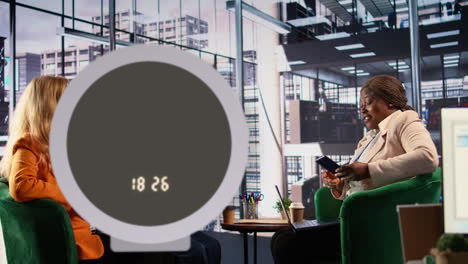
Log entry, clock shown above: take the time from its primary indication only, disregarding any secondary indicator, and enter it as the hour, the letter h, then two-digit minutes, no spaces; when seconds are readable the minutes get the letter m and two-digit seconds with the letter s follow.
18h26
